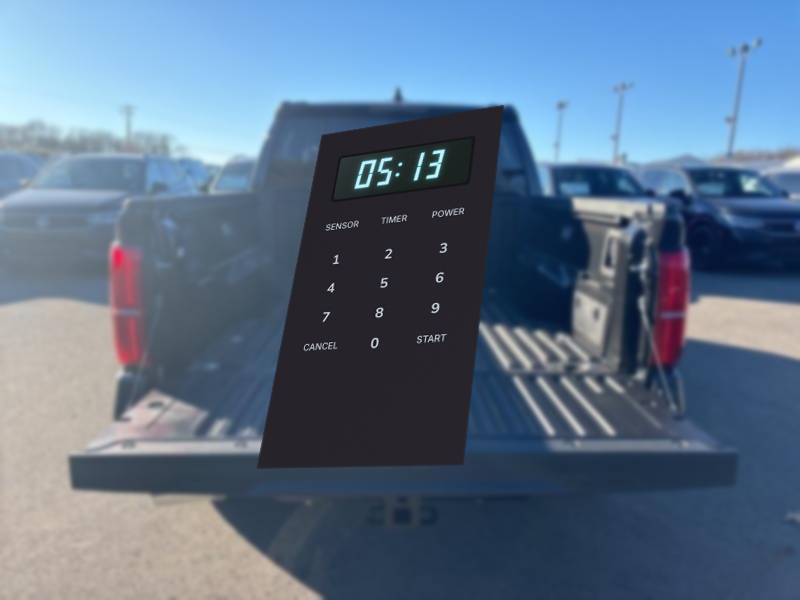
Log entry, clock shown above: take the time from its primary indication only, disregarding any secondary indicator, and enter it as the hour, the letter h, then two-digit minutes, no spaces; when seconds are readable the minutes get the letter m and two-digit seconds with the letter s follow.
5h13
